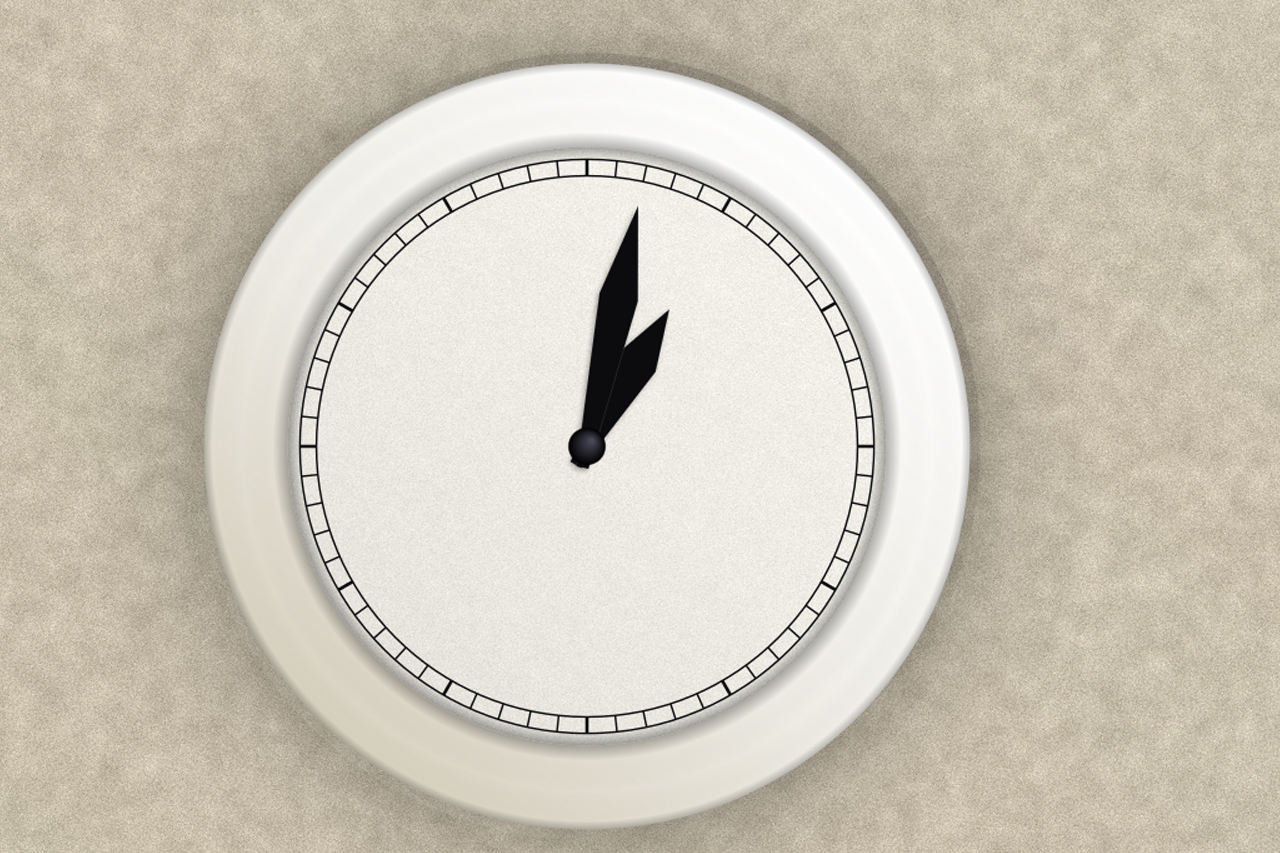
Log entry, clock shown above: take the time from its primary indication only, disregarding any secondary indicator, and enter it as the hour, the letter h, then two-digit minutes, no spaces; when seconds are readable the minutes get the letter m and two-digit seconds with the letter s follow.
1h02
